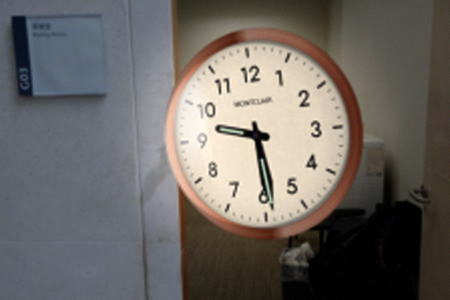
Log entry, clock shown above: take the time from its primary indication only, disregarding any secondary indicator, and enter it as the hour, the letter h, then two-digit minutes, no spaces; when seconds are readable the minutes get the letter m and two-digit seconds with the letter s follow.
9h29
